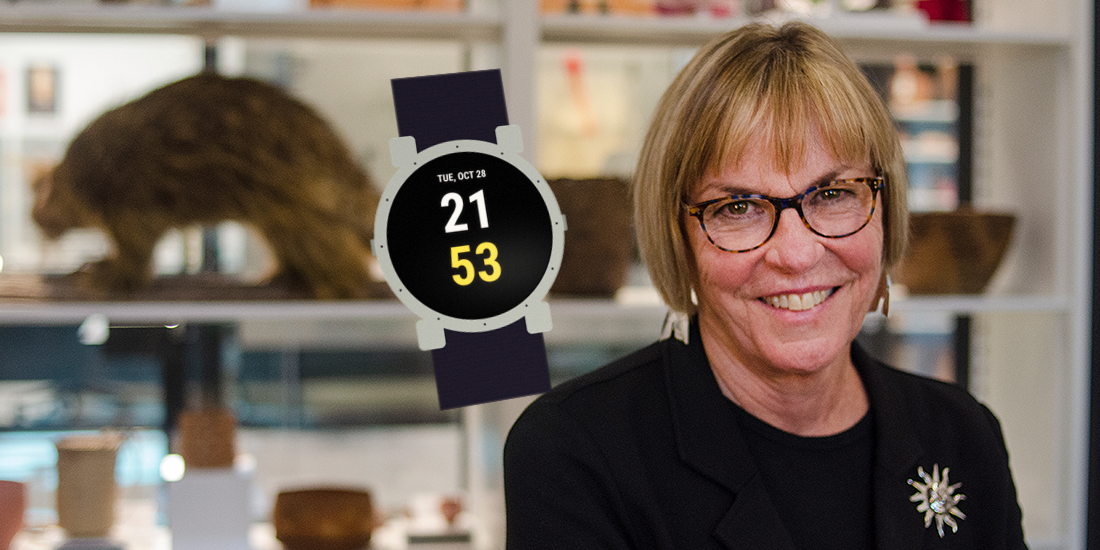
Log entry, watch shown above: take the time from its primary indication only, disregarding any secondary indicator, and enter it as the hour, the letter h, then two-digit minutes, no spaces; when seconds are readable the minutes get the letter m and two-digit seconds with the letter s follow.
21h53
